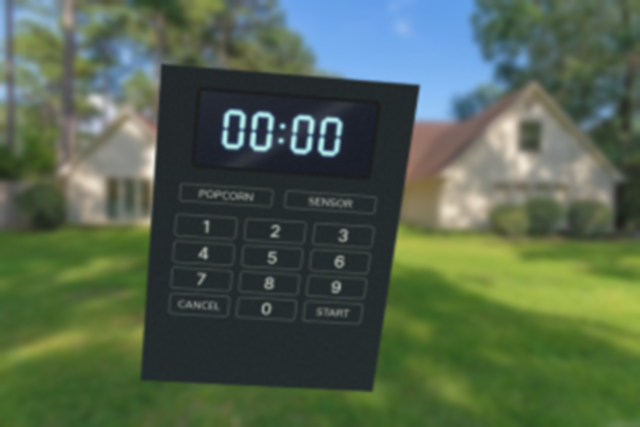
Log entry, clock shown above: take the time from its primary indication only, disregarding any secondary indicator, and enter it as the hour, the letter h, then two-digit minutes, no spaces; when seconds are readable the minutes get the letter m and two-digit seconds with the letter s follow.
0h00
